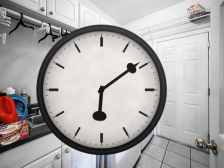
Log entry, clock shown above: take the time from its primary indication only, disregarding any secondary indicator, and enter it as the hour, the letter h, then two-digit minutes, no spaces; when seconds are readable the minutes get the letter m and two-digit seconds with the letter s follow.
6h09
